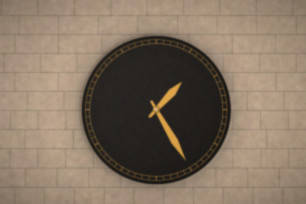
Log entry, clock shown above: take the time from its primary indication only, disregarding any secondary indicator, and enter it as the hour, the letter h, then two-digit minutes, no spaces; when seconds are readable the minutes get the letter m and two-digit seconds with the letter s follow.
1h25
